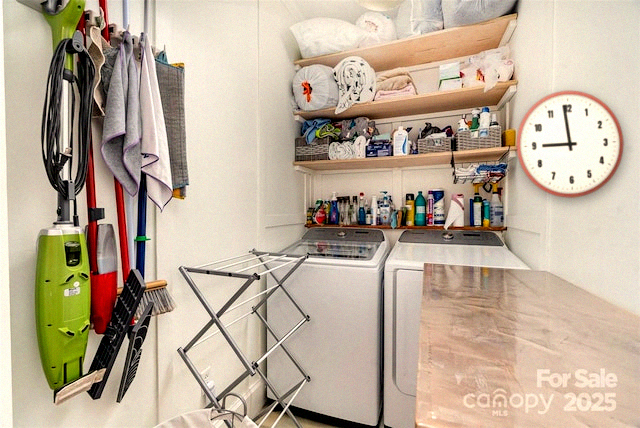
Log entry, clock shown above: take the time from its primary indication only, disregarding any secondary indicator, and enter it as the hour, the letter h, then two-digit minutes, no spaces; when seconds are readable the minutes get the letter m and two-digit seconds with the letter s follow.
8h59
